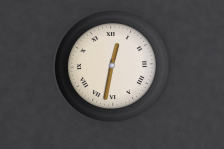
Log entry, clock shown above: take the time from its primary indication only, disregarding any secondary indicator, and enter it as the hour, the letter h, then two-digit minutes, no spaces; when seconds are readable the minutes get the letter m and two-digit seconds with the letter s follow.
12h32
